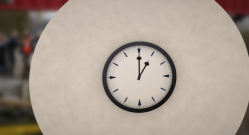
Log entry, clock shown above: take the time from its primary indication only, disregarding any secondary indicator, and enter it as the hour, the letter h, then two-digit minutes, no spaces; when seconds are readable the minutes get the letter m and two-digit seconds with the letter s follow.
1h00
